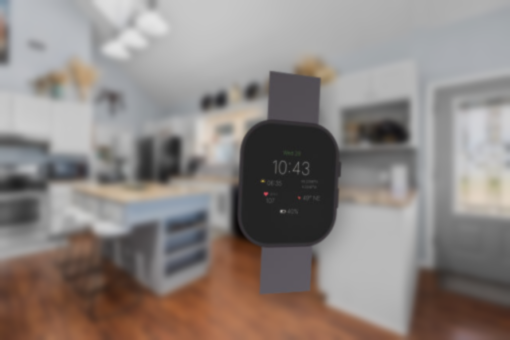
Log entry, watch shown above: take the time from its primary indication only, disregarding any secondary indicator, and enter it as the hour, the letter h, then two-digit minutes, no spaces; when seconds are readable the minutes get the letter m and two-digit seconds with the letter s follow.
10h43
